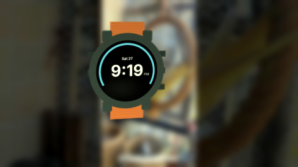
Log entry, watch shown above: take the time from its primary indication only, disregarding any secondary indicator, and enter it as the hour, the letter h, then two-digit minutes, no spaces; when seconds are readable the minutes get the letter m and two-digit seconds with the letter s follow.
9h19
